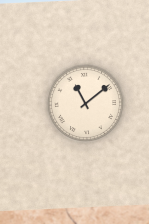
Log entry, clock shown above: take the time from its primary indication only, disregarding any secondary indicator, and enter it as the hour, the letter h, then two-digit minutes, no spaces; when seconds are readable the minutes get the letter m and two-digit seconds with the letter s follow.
11h09
